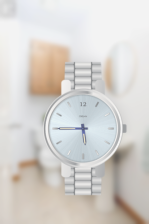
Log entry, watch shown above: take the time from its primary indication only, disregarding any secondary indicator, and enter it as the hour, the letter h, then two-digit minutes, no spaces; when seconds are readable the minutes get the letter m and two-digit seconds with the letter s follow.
5h45
